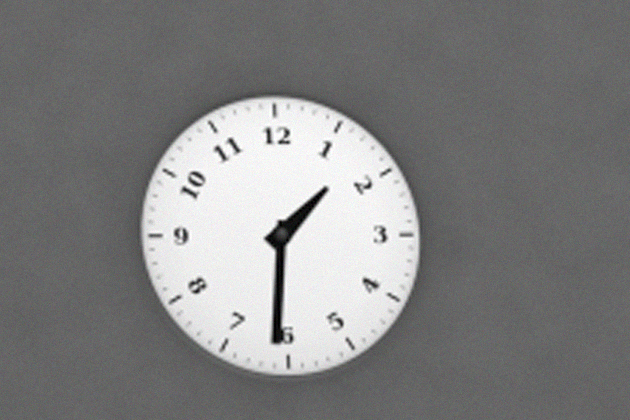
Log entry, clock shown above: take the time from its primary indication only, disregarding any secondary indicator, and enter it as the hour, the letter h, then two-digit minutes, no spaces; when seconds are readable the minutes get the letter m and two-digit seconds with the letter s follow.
1h31
